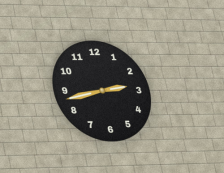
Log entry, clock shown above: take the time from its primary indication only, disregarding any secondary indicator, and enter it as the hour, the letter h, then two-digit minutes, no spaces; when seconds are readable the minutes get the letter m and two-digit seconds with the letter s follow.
2h43
